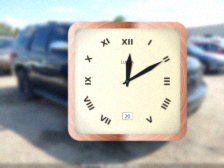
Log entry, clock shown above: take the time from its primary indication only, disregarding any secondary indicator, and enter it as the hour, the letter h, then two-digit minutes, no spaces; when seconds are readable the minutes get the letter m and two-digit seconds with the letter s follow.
12h10
